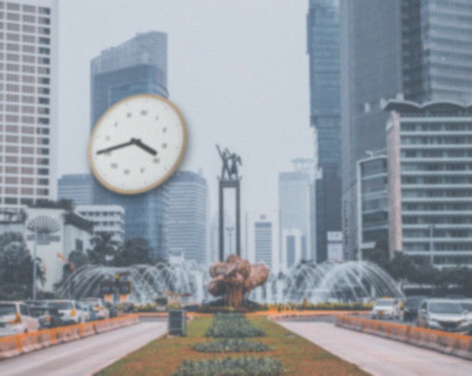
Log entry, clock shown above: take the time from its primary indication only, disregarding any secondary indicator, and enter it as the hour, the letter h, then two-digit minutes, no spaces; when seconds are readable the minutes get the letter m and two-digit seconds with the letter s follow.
3h41
